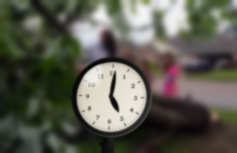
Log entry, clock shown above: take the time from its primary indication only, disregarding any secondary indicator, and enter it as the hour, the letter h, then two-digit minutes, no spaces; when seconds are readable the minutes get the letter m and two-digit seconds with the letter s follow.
5h01
